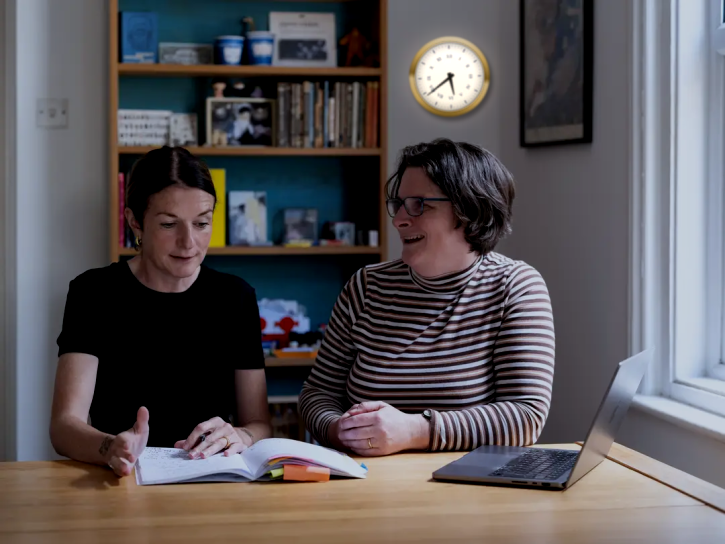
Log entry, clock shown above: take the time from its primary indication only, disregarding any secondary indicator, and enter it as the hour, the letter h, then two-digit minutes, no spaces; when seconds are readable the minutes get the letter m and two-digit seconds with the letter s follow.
5h39
